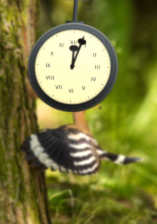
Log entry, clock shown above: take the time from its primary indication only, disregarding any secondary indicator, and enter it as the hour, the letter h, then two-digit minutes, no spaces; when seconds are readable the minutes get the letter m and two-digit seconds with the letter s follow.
12h03
